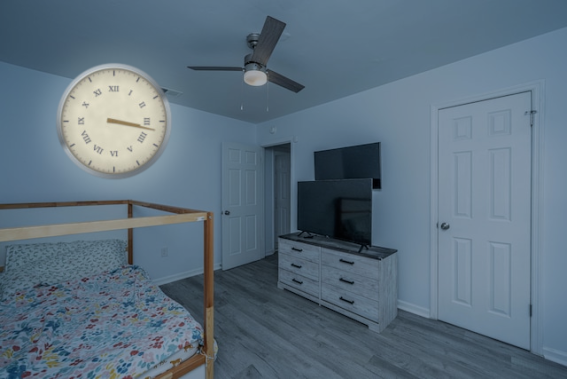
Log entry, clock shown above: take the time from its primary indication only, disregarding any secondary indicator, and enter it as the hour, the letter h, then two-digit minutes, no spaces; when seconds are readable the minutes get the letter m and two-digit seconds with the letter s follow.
3h17
